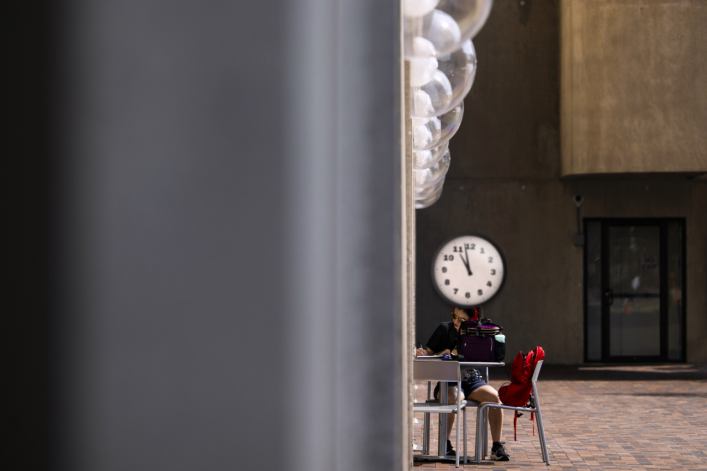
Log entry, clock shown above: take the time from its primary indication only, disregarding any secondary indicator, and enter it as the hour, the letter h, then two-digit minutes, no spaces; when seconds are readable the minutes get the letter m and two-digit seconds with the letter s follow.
10h58
